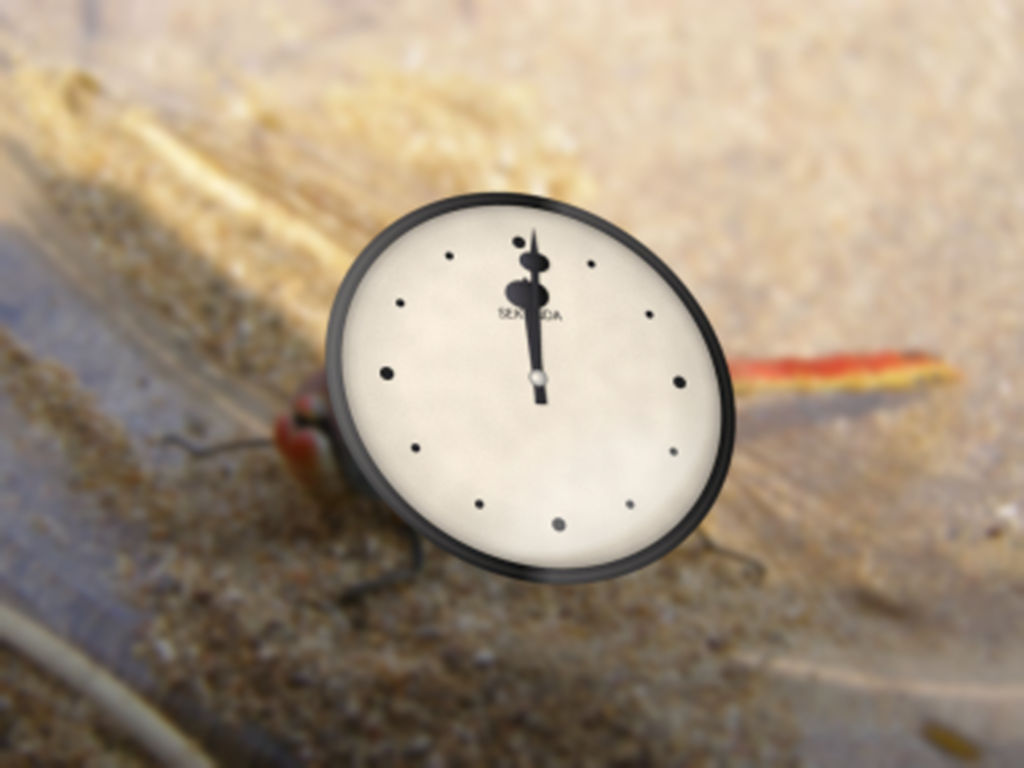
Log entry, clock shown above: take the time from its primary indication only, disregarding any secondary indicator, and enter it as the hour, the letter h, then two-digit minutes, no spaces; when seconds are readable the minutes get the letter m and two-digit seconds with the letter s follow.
12h01
